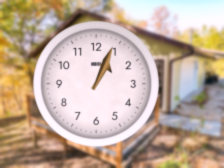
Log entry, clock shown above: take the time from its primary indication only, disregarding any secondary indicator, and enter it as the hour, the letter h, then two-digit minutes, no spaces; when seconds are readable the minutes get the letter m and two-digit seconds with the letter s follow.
1h04
